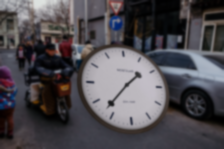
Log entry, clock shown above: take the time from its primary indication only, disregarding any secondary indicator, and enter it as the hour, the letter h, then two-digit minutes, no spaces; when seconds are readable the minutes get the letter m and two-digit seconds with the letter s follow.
1h37
